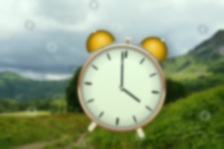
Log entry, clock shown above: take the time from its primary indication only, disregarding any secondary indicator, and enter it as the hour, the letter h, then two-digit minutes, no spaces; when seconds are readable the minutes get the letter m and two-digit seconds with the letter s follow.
3h59
